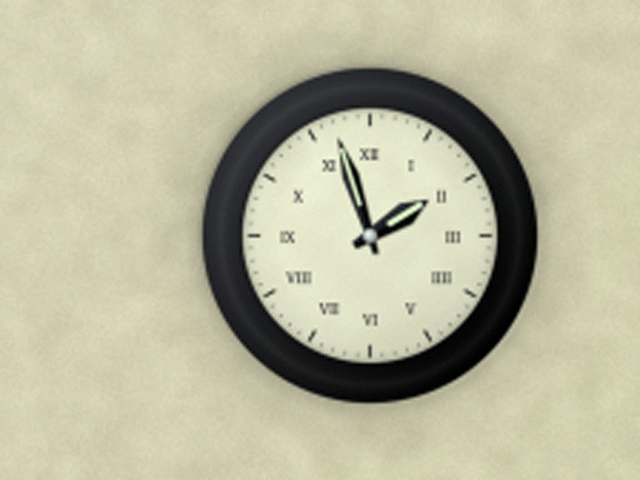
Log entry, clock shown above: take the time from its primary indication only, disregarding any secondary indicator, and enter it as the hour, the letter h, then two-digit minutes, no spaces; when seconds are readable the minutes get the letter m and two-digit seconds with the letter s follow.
1h57
